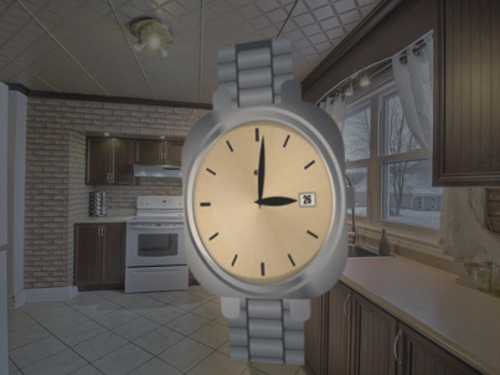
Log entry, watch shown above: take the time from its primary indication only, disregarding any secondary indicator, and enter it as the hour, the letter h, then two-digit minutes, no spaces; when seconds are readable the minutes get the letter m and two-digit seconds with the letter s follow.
3h01
